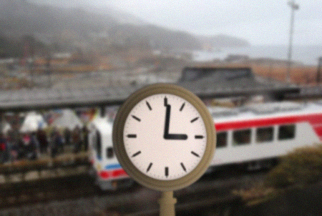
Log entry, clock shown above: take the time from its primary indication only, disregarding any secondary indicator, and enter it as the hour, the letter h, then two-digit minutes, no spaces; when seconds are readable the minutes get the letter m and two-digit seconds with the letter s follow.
3h01
